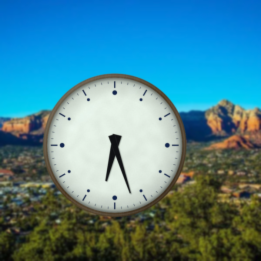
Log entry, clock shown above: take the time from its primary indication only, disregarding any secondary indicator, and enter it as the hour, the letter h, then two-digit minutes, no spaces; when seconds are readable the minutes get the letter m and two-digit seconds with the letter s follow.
6h27
